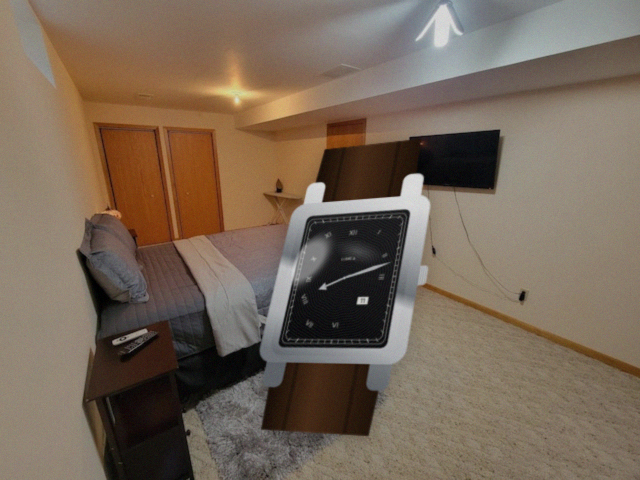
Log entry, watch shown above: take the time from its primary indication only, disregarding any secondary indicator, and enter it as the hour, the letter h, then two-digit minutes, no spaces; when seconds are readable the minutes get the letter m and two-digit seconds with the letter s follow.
8h12
